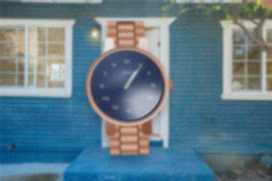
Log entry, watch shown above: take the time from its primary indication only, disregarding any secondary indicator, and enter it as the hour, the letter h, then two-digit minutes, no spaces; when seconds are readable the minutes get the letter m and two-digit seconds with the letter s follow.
1h06
